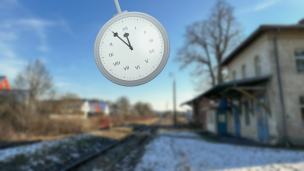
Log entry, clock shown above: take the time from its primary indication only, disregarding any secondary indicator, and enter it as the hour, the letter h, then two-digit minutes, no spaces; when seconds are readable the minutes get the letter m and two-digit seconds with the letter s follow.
11h55
